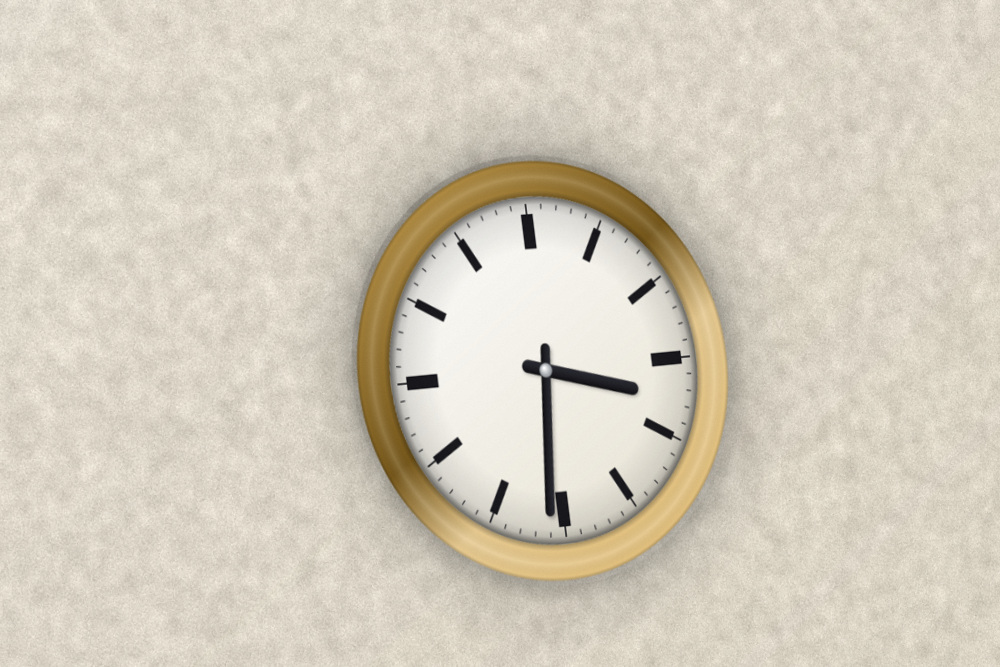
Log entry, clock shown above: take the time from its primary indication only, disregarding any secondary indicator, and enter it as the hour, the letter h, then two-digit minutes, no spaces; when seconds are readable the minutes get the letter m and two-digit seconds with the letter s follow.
3h31
